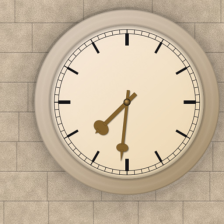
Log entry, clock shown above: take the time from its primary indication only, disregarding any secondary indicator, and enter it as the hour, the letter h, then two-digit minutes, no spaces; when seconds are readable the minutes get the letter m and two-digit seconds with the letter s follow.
7h31
